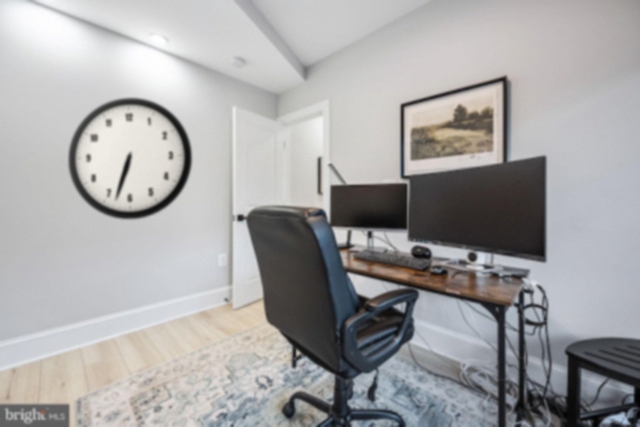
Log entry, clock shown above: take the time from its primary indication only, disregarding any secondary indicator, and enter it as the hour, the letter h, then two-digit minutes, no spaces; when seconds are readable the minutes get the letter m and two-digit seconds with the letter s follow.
6h33
